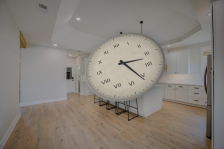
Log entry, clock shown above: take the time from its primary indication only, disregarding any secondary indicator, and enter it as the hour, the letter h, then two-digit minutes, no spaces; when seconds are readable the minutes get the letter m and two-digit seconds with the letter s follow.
3h26
